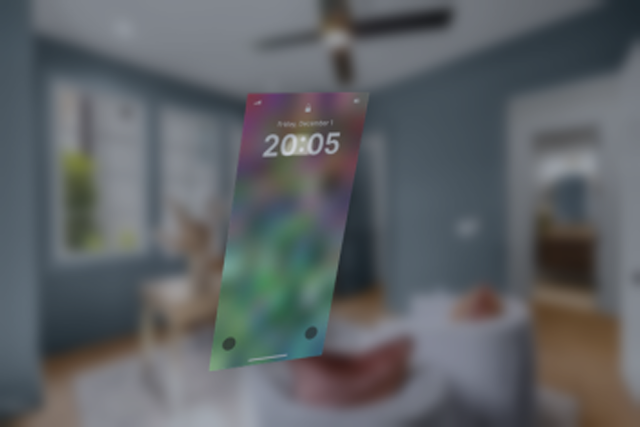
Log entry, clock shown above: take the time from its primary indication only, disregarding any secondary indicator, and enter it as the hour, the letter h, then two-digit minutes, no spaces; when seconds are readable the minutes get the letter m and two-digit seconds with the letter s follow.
20h05
